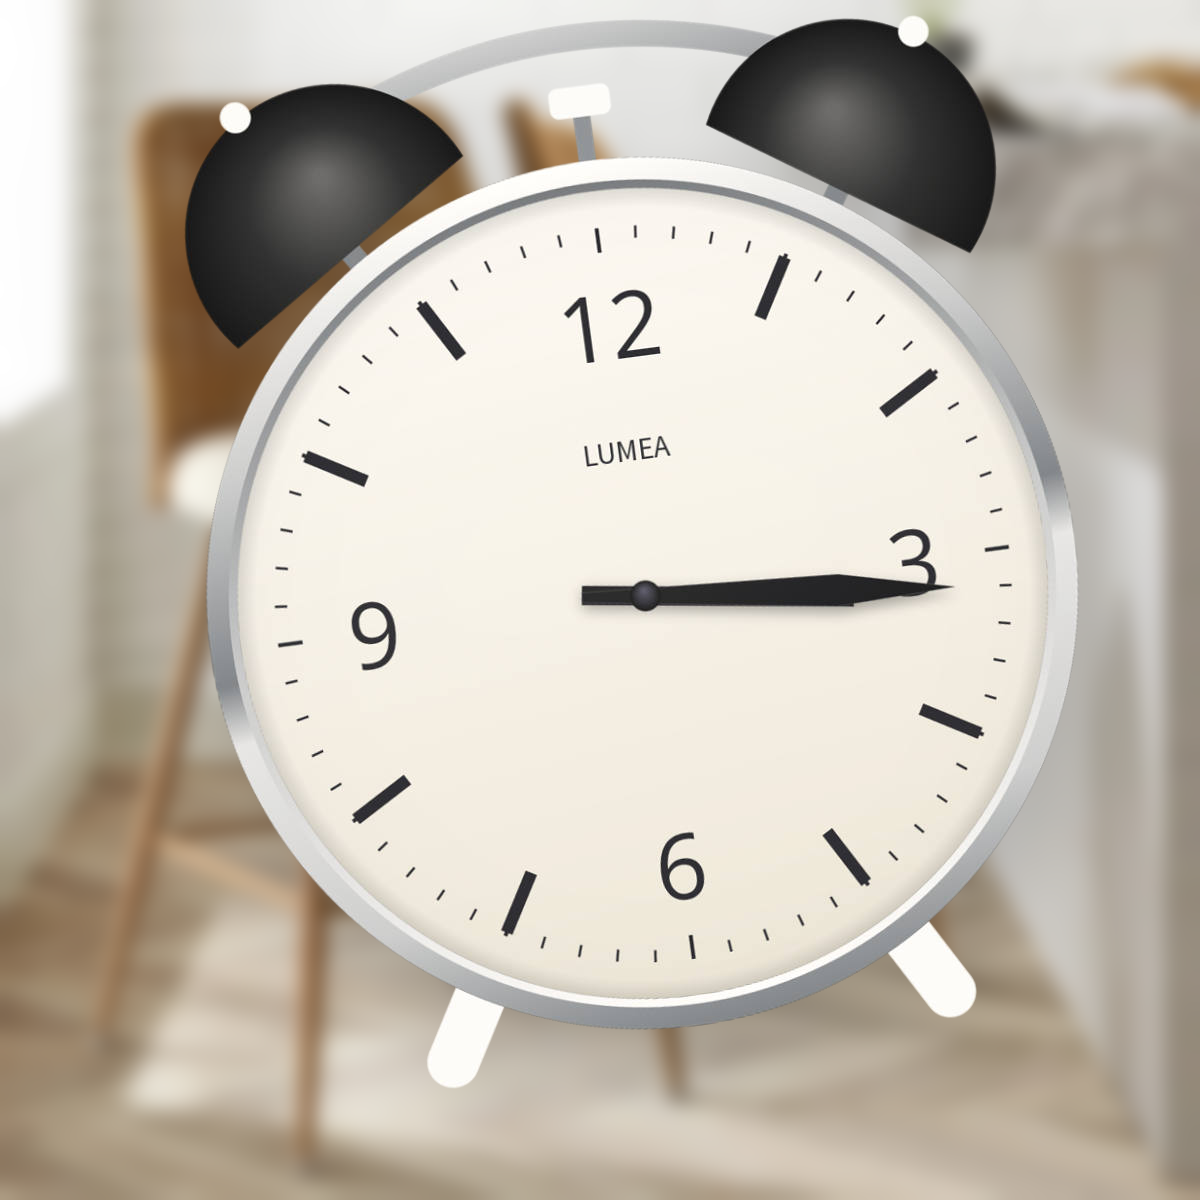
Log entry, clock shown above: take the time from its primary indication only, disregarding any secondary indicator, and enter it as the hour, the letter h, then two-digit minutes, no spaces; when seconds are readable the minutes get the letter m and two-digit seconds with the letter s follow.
3h16
